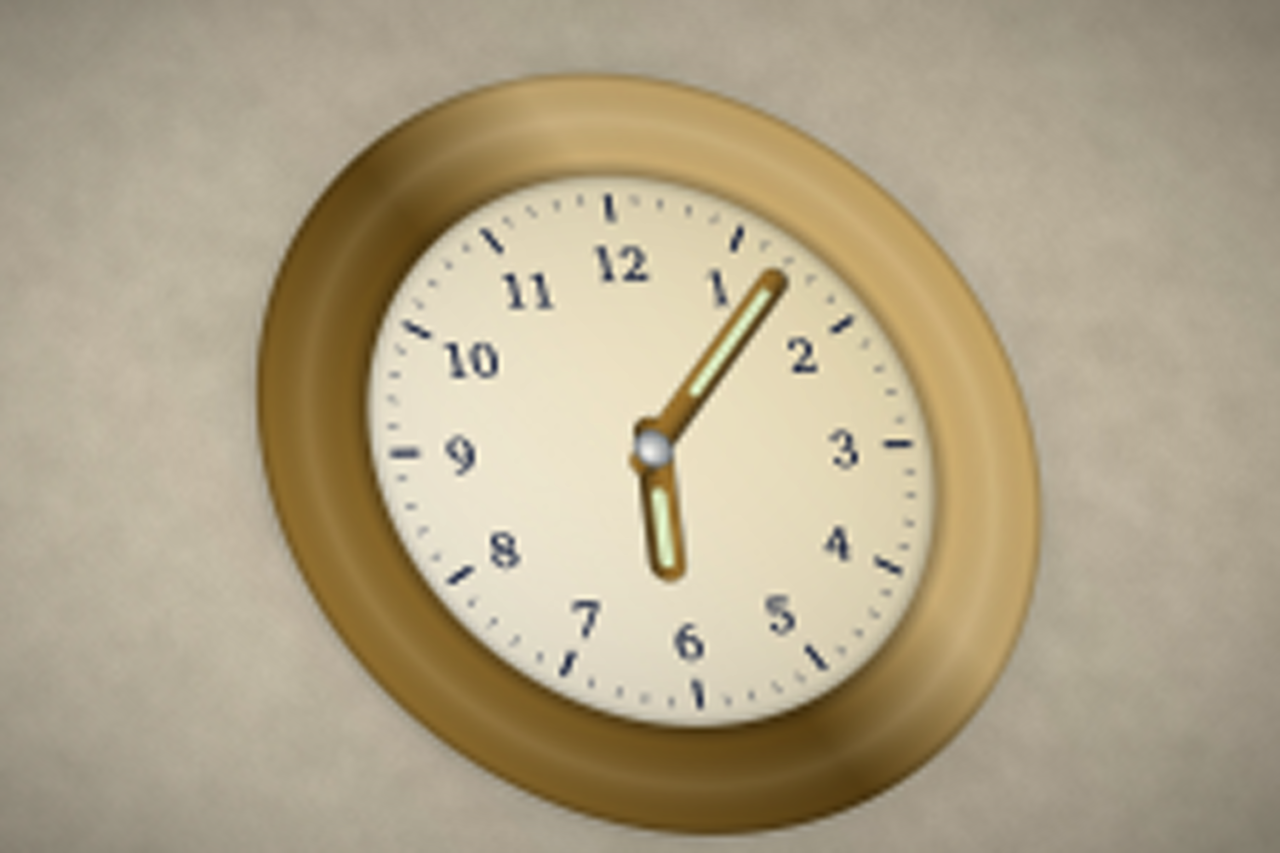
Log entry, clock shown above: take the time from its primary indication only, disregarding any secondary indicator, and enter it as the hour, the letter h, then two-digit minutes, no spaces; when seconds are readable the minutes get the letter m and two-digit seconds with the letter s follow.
6h07
